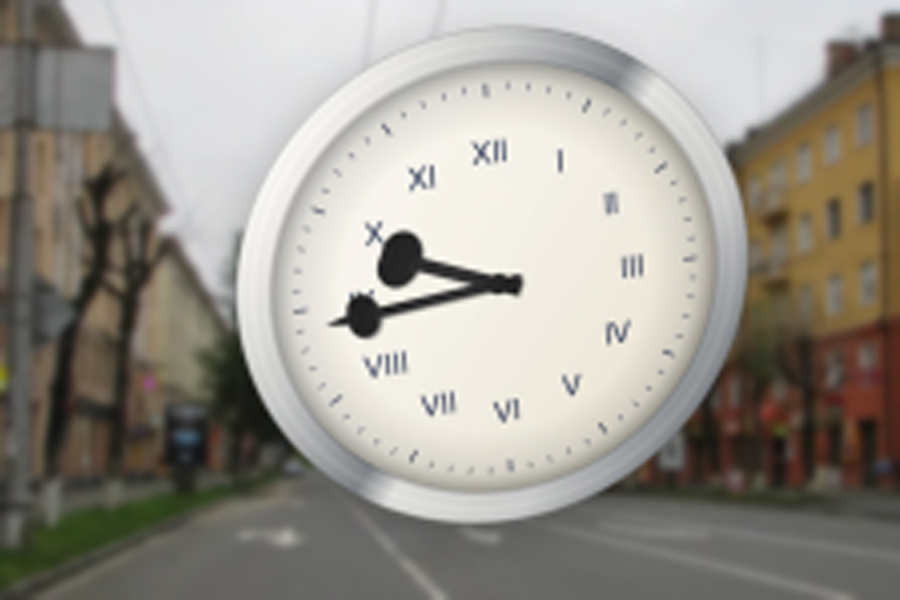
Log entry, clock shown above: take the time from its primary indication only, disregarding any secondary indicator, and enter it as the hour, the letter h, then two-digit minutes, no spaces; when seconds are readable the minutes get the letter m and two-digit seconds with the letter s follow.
9h44
